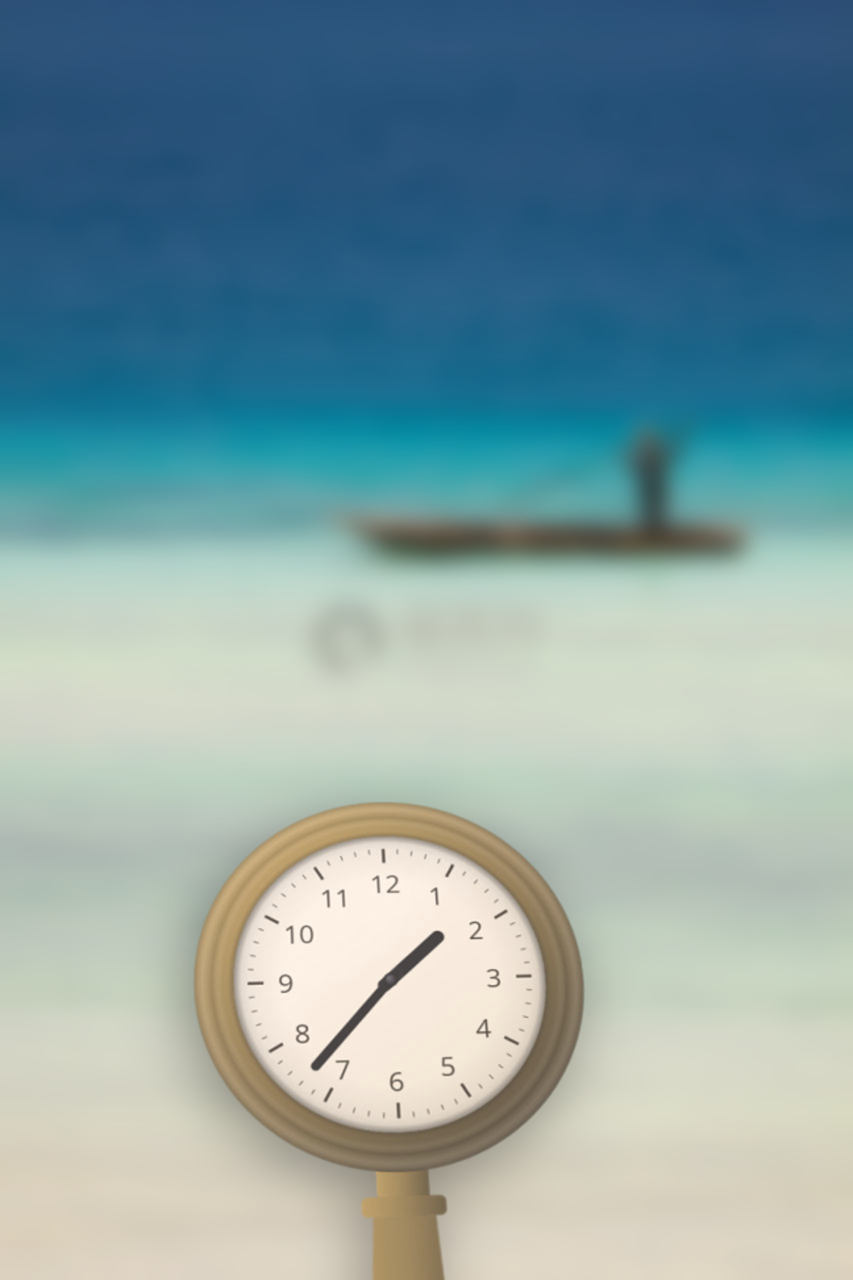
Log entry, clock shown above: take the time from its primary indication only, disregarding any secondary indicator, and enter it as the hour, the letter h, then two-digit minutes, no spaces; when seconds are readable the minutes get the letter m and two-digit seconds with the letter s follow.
1h37
